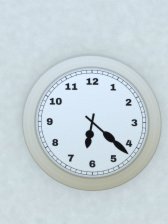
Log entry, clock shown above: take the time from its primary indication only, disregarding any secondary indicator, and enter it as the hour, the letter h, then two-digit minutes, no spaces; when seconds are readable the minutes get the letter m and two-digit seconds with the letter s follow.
6h22
